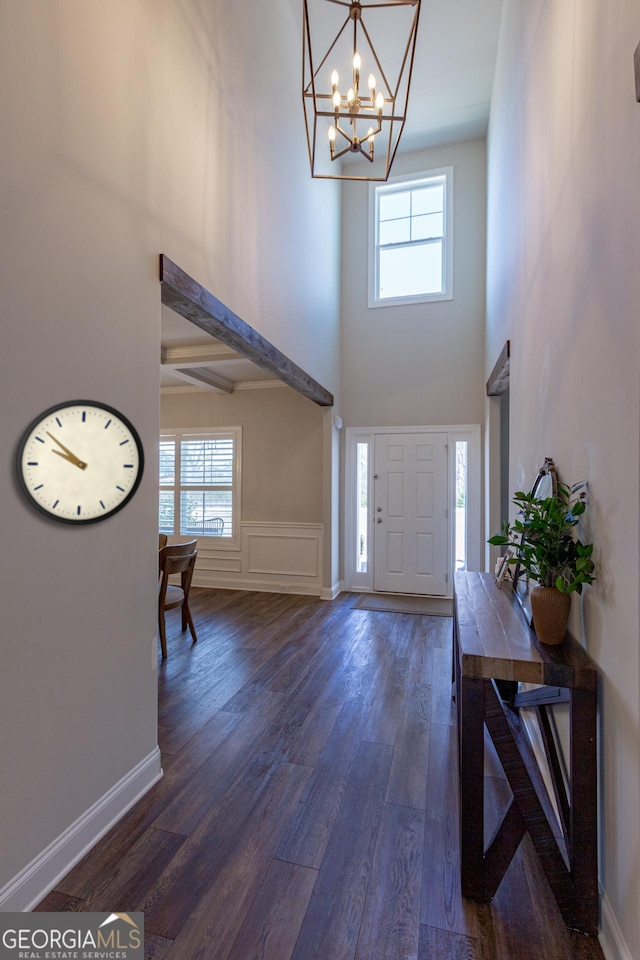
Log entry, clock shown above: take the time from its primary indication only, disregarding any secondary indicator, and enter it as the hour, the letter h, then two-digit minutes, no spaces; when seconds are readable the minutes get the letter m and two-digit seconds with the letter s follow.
9h52
